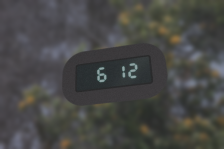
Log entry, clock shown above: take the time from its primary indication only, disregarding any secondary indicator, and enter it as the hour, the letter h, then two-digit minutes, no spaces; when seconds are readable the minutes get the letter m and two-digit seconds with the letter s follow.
6h12
